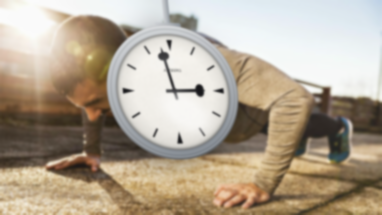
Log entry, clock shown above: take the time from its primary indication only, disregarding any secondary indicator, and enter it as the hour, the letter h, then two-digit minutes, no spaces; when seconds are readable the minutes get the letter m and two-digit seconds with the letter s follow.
2h58
